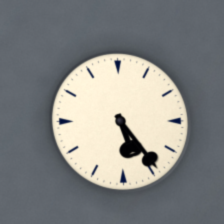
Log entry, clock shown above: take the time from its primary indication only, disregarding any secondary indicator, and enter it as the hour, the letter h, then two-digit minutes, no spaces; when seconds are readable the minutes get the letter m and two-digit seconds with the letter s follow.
5h24
